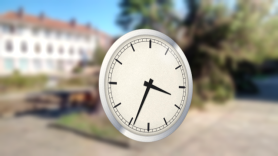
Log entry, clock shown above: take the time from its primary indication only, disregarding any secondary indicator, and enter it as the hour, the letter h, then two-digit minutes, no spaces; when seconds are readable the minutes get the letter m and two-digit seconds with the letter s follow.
3h34
